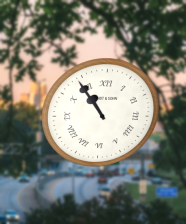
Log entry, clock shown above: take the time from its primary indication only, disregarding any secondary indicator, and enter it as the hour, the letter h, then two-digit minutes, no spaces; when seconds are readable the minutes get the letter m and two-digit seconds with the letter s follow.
10h54
